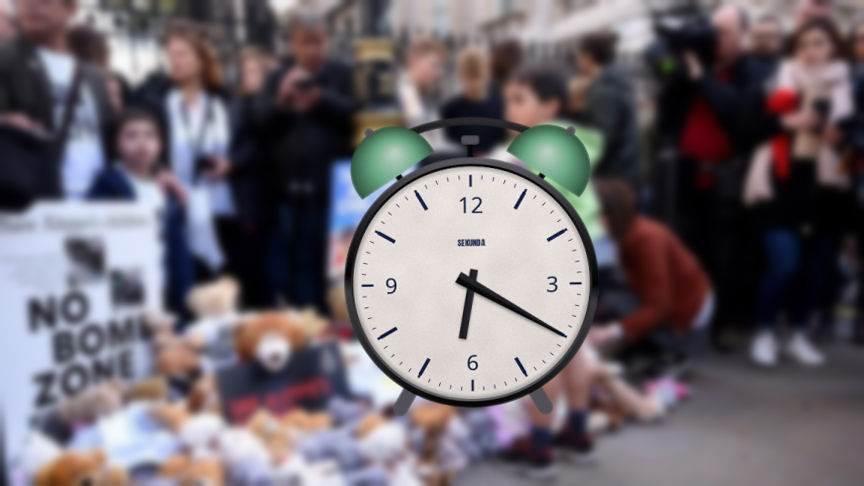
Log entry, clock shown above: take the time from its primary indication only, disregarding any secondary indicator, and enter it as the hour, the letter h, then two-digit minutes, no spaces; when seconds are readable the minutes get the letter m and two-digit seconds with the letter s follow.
6h20
